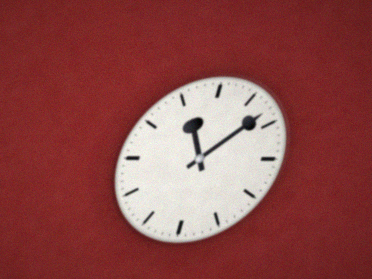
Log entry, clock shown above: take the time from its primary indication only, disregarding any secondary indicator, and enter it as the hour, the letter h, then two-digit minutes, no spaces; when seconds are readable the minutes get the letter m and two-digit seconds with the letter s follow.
11h08
